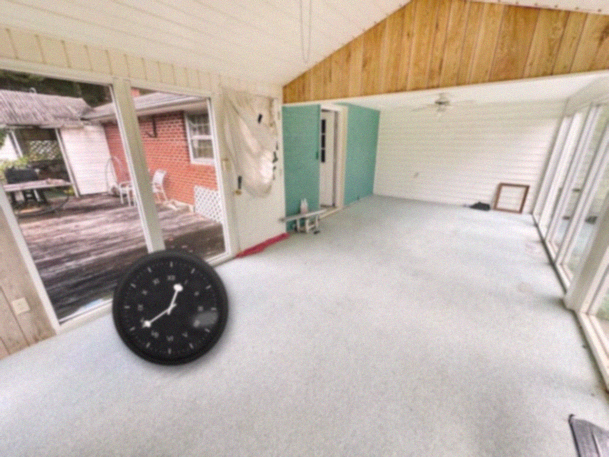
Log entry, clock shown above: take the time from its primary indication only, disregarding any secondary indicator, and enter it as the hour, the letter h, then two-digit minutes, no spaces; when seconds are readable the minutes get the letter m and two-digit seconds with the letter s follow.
12h39
